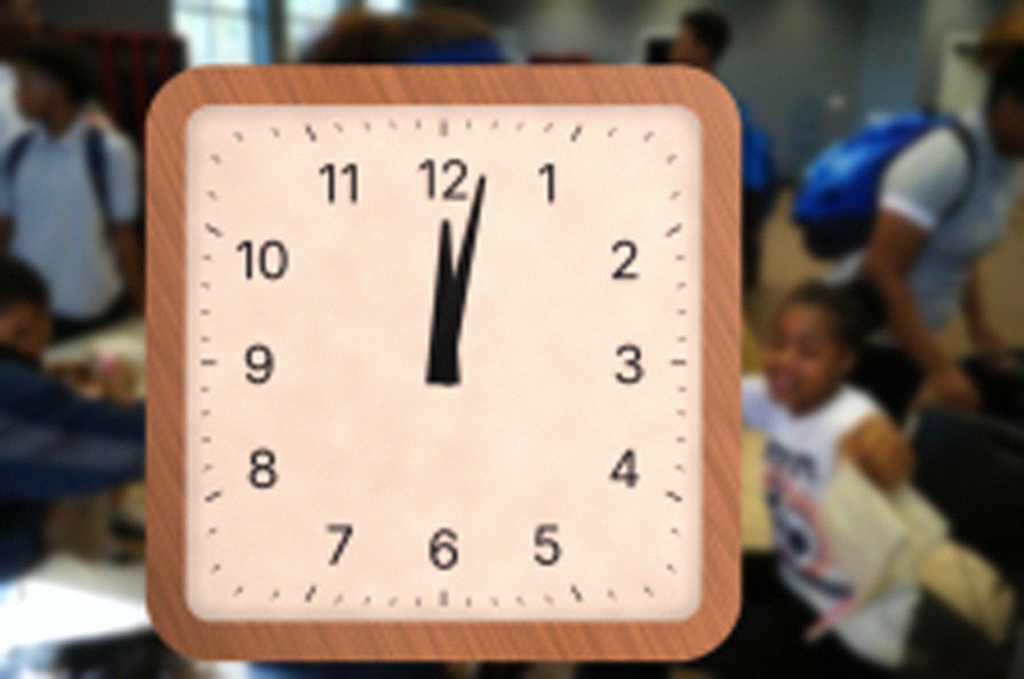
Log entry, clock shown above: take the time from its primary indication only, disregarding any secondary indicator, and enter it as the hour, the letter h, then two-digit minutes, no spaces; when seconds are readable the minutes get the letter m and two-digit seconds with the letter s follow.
12h02
